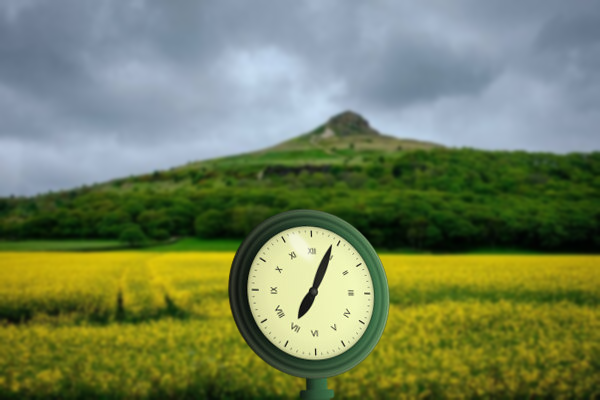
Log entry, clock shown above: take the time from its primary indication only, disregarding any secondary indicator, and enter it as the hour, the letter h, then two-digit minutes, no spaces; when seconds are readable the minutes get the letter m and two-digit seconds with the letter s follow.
7h04
